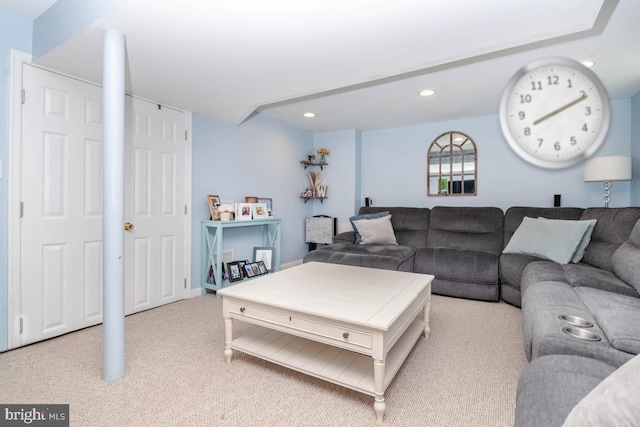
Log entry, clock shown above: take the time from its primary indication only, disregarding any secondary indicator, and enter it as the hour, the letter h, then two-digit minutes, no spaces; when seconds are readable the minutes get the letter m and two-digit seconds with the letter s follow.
8h11
